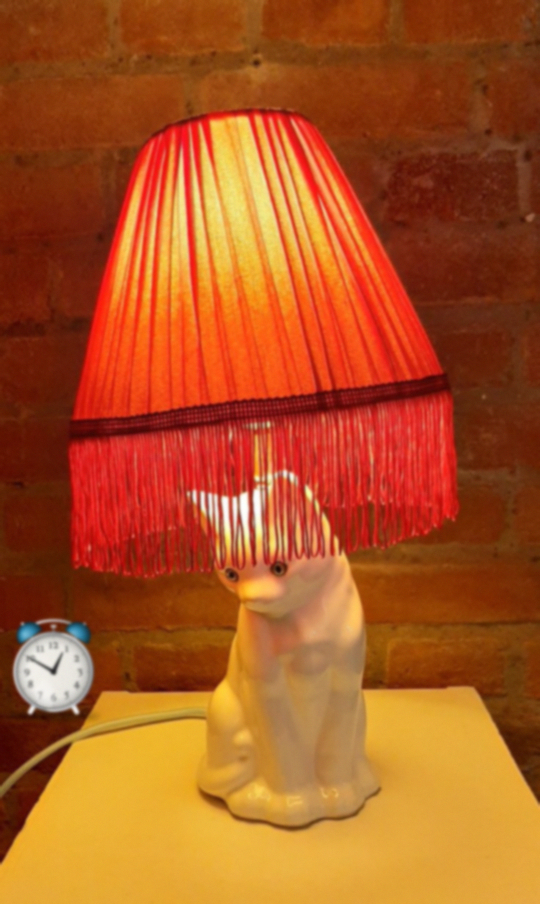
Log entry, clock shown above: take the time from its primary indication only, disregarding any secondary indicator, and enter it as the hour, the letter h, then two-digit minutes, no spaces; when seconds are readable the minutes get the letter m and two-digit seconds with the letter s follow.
12h50
